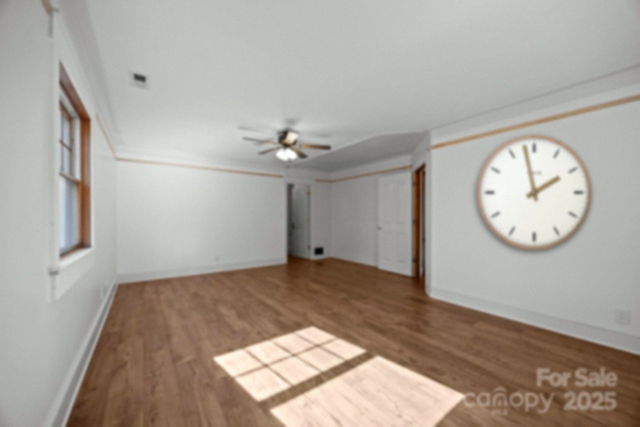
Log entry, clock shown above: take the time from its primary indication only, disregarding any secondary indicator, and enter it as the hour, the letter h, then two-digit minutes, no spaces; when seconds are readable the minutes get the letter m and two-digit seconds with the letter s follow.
1h58
